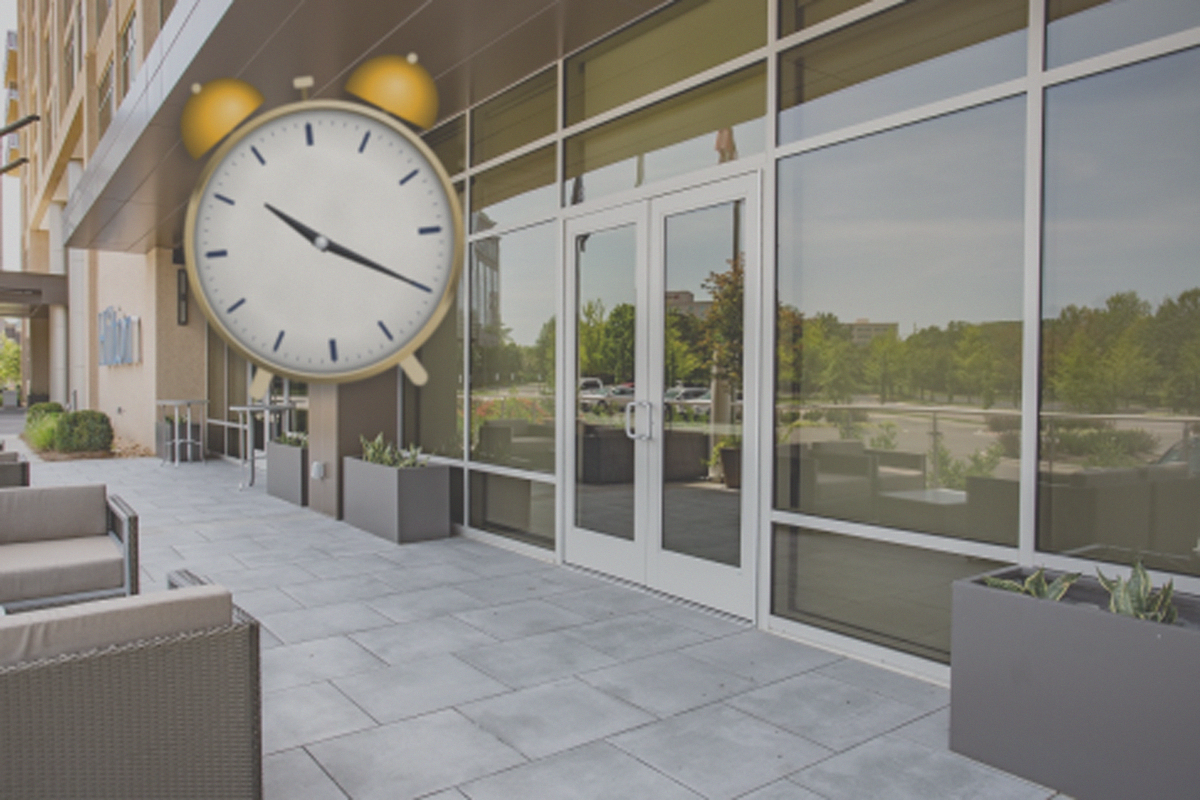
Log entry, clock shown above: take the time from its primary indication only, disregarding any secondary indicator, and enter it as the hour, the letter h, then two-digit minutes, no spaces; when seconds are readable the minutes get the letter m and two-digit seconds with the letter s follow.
10h20
